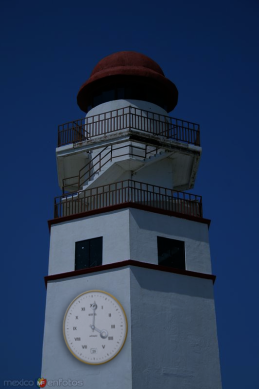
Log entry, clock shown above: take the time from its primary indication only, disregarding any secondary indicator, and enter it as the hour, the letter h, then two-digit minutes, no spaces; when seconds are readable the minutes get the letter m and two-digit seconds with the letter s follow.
4h01
